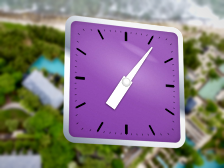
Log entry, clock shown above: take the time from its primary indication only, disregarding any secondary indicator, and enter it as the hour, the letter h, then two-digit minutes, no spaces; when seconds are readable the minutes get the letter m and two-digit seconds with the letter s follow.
7h06
